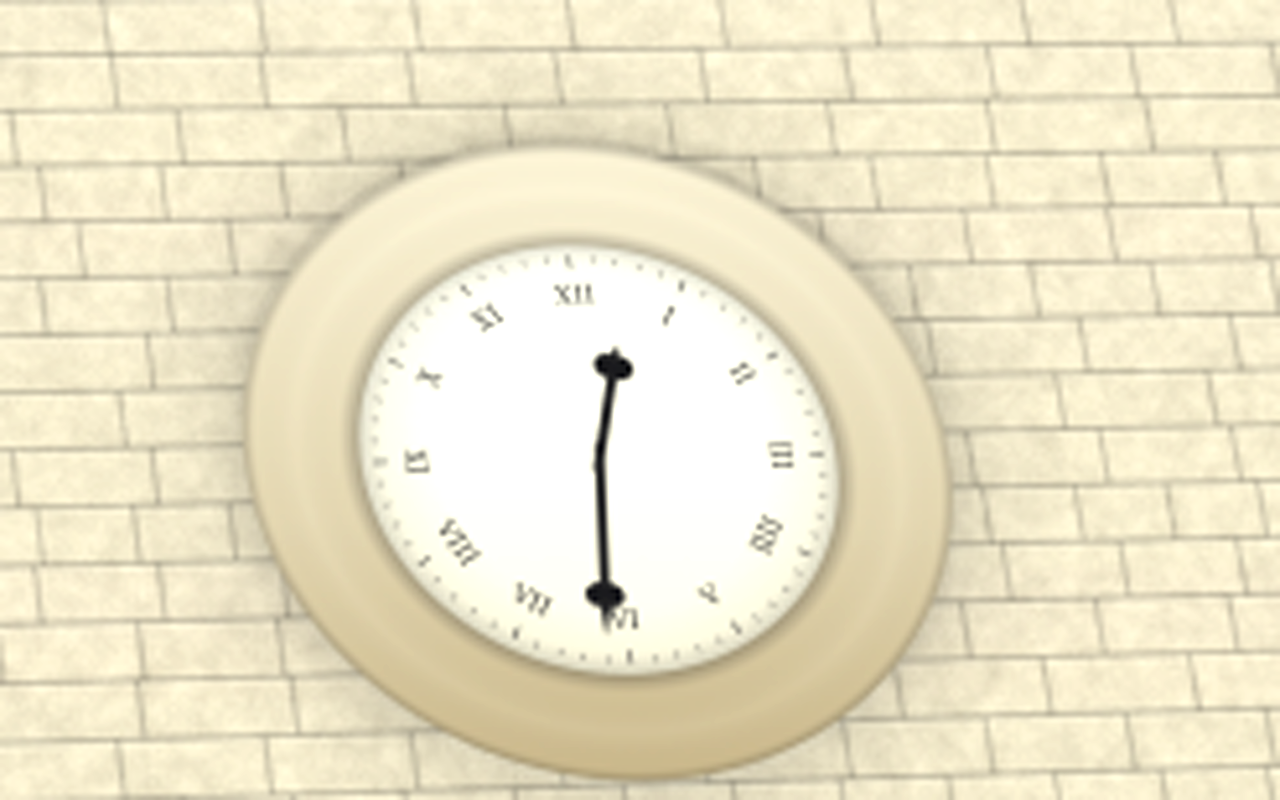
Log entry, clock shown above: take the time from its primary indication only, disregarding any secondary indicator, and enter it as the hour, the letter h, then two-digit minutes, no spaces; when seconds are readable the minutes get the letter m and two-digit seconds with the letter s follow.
12h31
